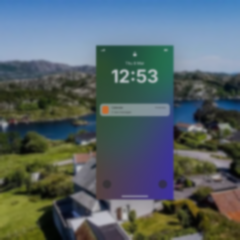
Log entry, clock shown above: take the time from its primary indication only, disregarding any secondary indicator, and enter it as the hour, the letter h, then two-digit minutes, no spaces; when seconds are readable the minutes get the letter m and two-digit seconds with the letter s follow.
12h53
